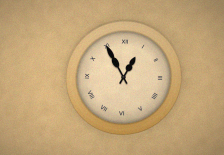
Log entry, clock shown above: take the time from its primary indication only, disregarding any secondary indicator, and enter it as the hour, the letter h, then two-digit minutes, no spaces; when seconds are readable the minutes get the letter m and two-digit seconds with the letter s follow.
12h55
